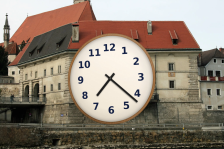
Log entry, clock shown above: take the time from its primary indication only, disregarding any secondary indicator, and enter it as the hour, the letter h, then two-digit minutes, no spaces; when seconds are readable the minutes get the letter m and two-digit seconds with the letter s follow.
7h22
